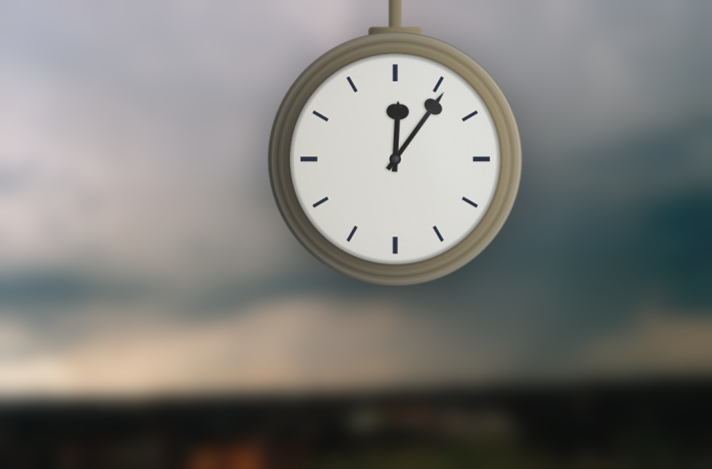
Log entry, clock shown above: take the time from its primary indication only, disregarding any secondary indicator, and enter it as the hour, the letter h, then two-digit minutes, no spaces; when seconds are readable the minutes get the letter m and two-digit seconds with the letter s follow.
12h06
